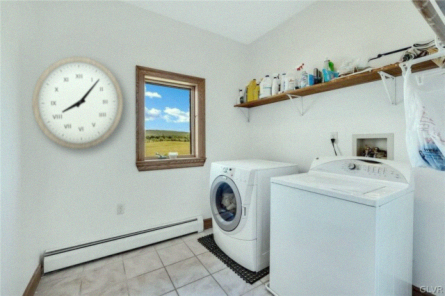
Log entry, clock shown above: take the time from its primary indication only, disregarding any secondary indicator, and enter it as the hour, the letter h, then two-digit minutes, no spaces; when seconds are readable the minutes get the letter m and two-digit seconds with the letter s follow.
8h07
